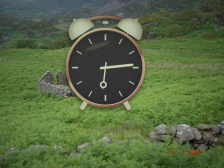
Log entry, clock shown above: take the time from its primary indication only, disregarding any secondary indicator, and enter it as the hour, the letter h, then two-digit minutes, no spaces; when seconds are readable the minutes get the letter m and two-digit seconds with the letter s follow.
6h14
